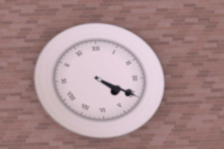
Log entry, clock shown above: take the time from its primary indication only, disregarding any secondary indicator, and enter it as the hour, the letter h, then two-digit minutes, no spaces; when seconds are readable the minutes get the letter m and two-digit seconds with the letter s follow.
4h20
